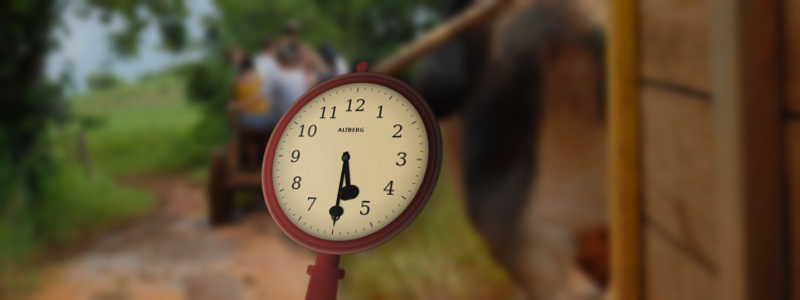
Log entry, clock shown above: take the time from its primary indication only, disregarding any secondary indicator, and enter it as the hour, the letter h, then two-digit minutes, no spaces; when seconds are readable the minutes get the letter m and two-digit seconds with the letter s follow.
5h30
